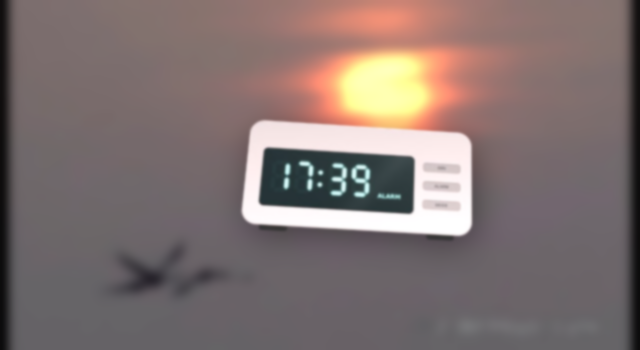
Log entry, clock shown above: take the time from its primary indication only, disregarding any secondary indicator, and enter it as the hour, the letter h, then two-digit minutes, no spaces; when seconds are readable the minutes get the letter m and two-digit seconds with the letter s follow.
17h39
